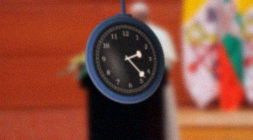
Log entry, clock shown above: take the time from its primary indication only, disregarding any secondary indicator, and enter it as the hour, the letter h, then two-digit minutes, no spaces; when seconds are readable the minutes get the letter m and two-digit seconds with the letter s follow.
2h23
